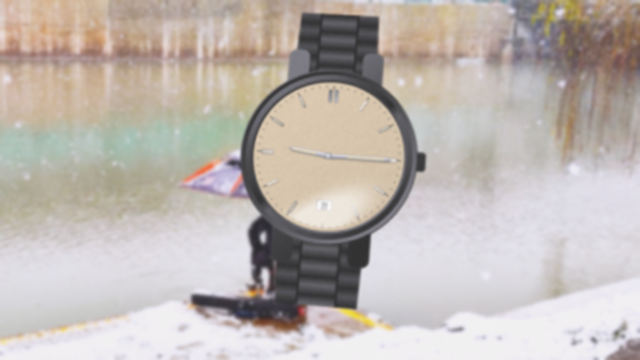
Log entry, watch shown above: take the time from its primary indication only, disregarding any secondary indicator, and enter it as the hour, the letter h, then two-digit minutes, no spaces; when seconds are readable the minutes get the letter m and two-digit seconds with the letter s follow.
9h15
